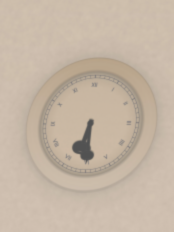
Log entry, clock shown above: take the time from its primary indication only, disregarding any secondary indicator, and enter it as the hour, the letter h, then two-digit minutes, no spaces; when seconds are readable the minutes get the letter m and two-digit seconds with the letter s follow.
6h30
